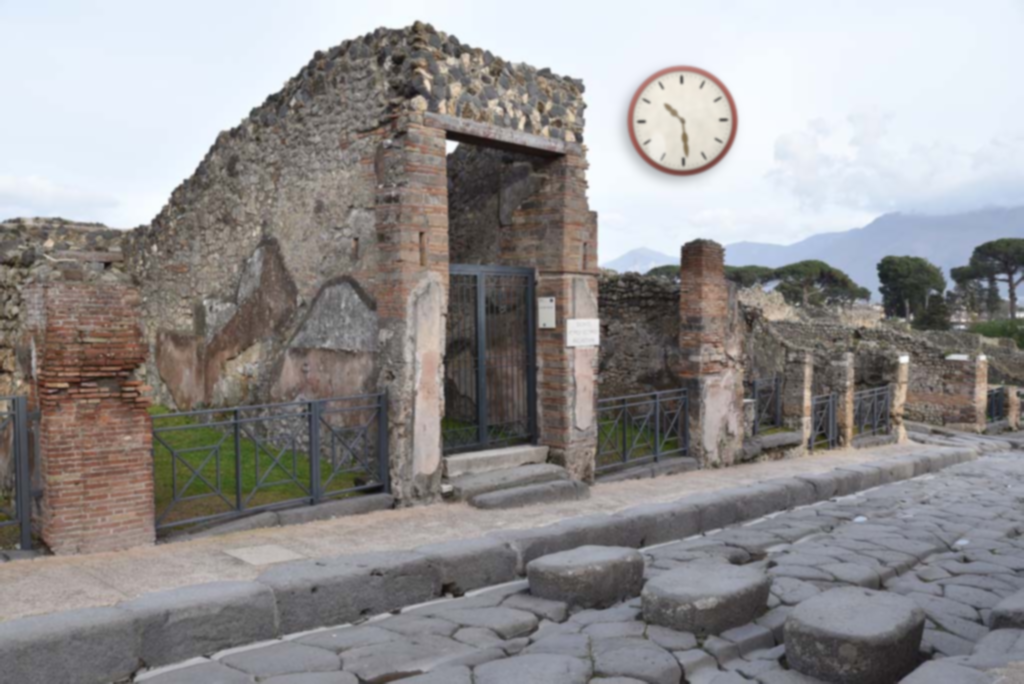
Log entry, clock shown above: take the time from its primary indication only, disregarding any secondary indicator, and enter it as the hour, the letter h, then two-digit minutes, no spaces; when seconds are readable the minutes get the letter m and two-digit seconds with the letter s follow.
10h29
